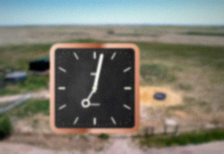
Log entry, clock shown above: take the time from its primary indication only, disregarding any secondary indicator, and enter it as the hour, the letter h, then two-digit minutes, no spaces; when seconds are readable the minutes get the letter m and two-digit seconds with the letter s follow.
7h02
